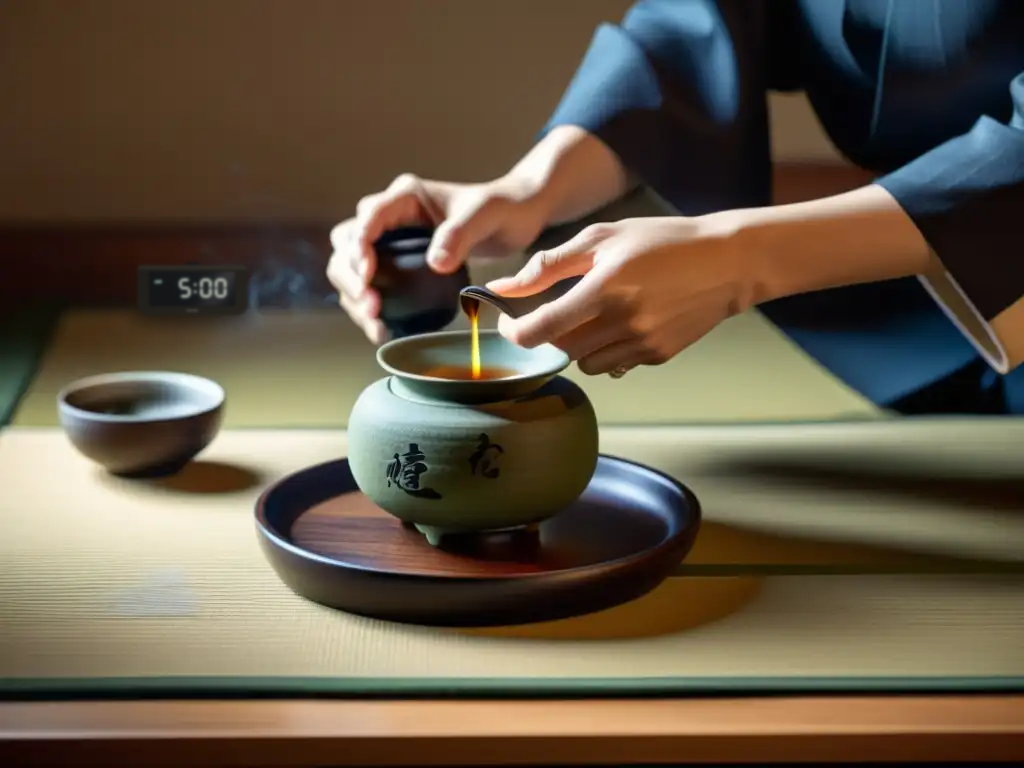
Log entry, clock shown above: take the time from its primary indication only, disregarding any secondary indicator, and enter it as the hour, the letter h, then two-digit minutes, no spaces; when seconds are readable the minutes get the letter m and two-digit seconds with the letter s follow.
5h00
